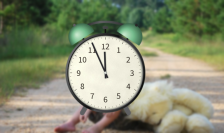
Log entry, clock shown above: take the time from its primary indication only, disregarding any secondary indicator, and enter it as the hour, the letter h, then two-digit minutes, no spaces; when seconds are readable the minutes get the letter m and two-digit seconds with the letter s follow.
11h56
